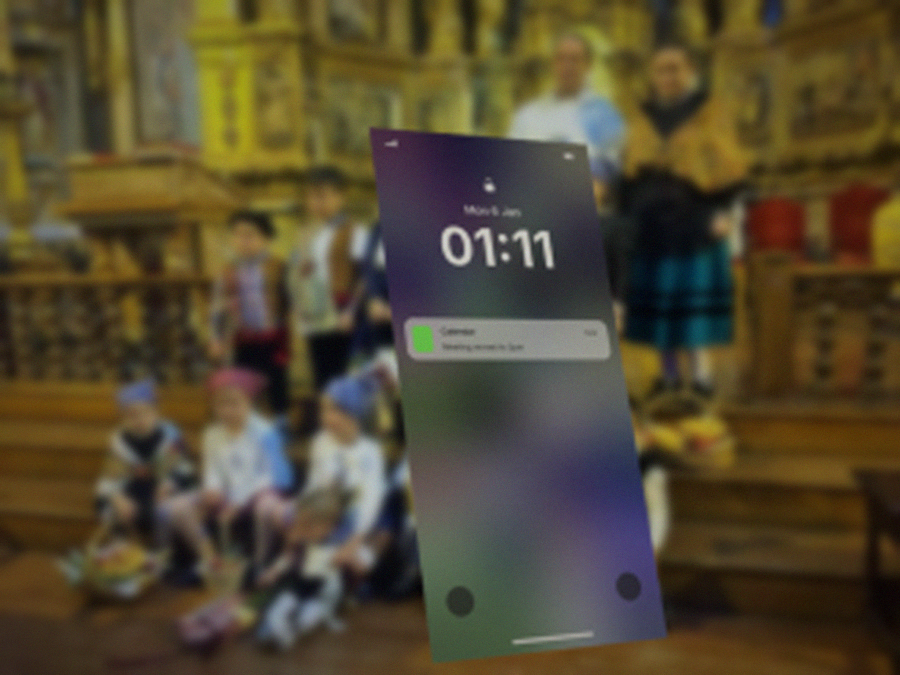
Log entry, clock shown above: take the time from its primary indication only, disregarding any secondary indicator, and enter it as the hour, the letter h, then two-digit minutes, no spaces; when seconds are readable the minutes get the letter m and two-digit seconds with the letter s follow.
1h11
